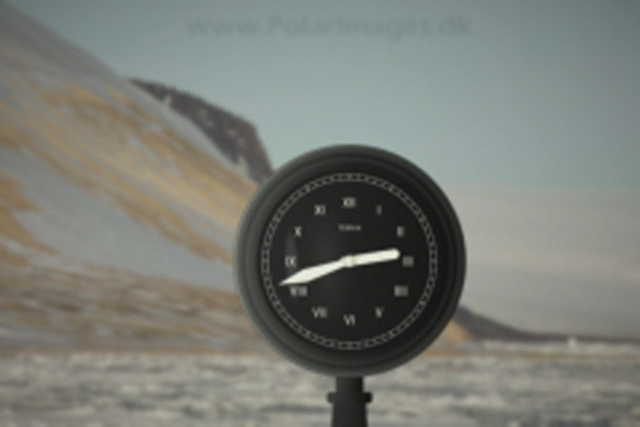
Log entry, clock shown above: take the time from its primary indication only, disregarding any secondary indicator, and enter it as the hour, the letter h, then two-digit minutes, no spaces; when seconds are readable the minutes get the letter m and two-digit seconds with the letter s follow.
2h42
